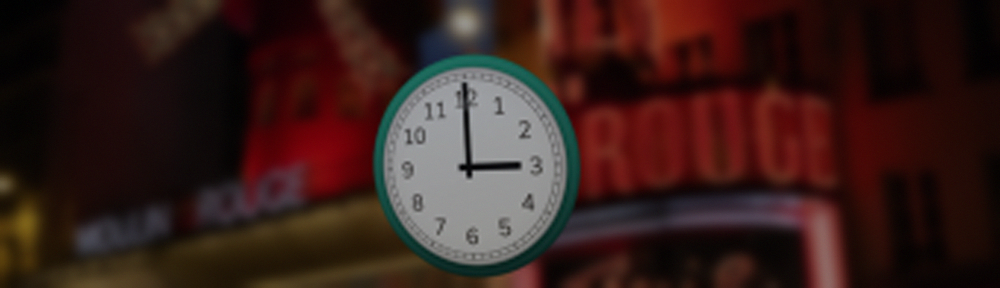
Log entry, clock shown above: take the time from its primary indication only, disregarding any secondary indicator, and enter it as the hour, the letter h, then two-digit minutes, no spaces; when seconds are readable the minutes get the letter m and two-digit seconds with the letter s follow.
3h00
